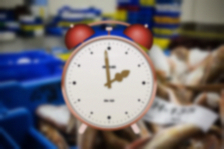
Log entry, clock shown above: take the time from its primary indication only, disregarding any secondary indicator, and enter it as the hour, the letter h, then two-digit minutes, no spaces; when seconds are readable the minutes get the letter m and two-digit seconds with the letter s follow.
1h59
